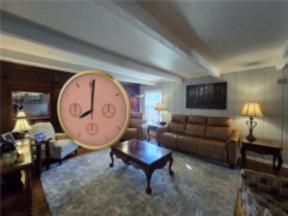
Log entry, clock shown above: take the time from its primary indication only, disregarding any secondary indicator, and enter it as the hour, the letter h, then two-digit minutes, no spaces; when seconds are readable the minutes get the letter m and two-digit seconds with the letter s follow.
8h01
